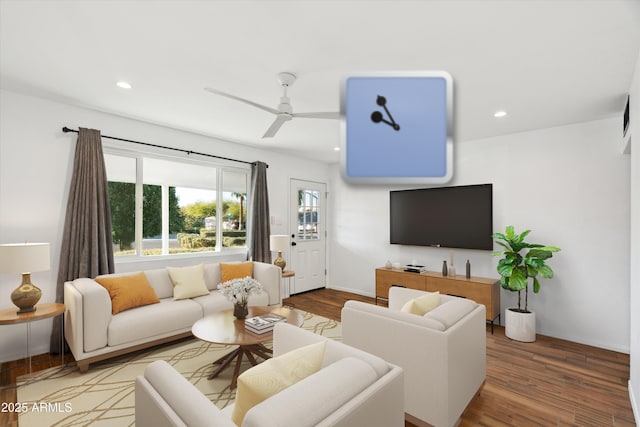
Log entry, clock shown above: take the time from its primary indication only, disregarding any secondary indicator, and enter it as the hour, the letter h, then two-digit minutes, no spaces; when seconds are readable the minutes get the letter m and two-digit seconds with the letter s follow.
9h55
